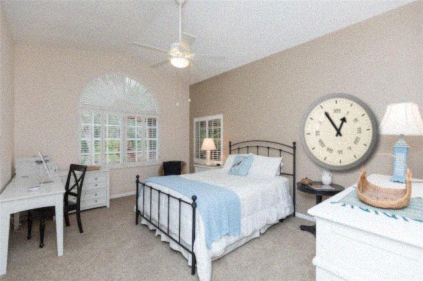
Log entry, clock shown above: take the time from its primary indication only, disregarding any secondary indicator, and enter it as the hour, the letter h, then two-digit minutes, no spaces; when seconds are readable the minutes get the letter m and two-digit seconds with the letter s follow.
12h55
